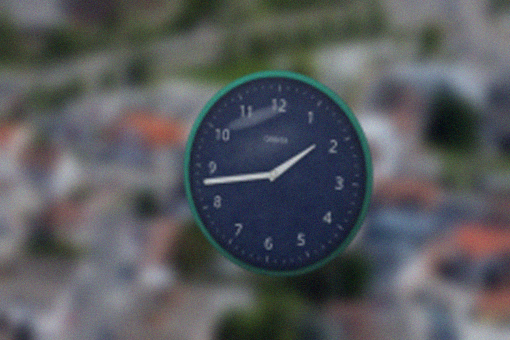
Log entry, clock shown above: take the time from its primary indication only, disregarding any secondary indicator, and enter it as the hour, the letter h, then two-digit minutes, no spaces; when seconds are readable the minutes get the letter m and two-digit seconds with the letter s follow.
1h43
